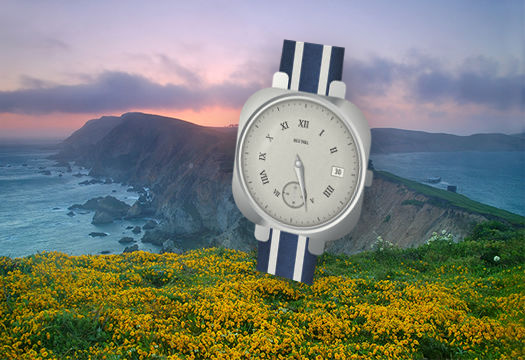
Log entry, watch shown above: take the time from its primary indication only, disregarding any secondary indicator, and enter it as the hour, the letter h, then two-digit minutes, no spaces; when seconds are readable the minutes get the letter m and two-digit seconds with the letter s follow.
5h27
